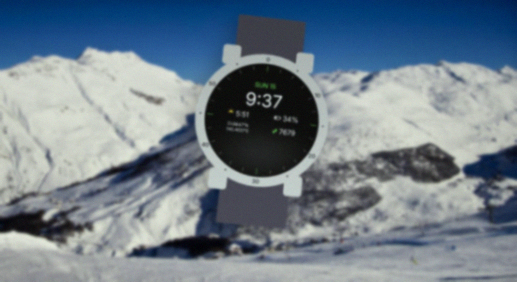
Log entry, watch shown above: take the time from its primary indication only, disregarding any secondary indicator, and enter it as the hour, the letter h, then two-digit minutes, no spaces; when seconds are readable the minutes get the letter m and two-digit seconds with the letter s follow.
9h37
